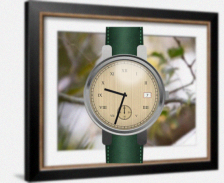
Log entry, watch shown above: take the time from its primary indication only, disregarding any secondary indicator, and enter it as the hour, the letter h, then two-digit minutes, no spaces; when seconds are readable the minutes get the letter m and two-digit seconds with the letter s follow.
9h33
